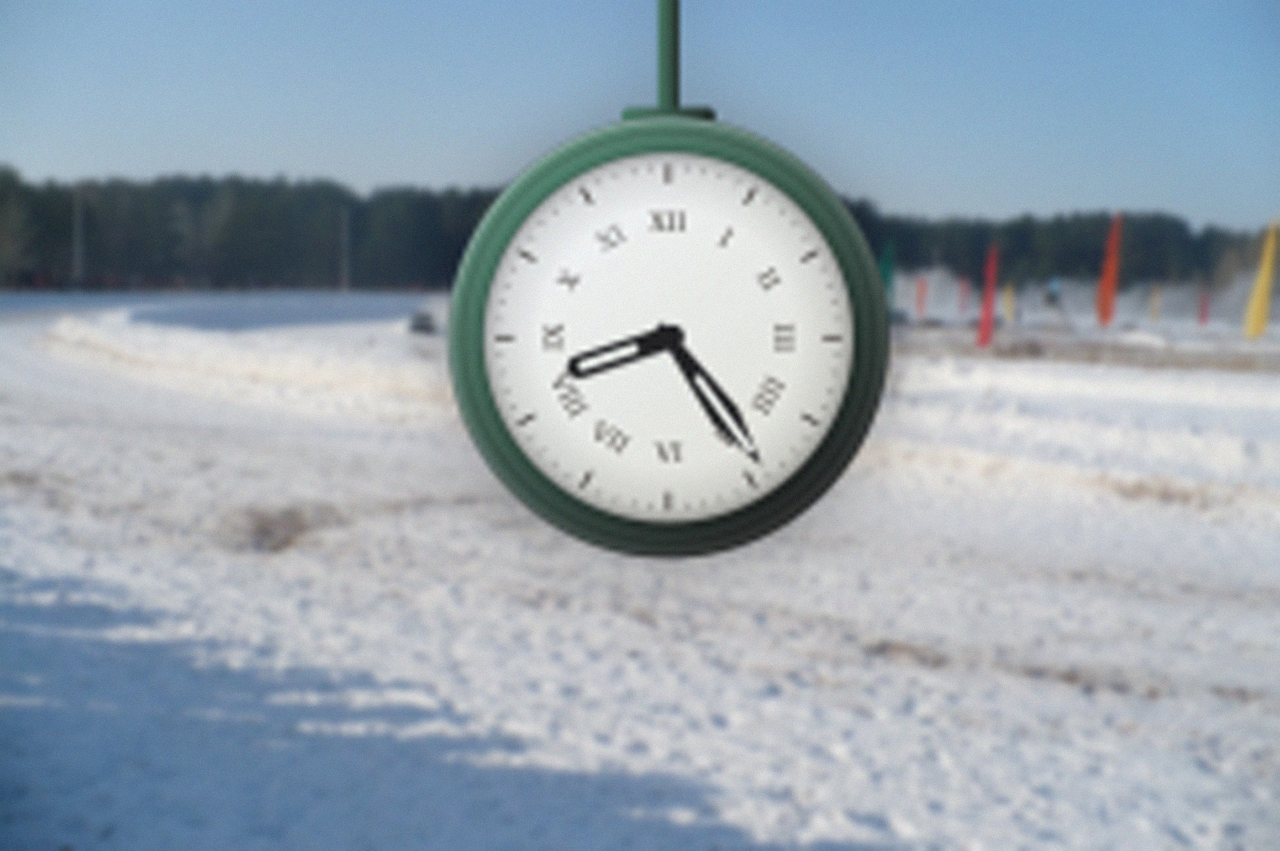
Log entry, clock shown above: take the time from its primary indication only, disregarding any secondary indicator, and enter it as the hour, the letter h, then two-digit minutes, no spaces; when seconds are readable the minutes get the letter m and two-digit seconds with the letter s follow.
8h24
